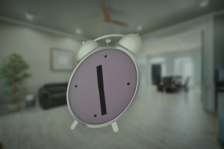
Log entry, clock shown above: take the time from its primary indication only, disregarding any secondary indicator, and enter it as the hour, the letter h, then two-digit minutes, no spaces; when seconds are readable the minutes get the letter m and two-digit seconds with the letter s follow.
11h27
